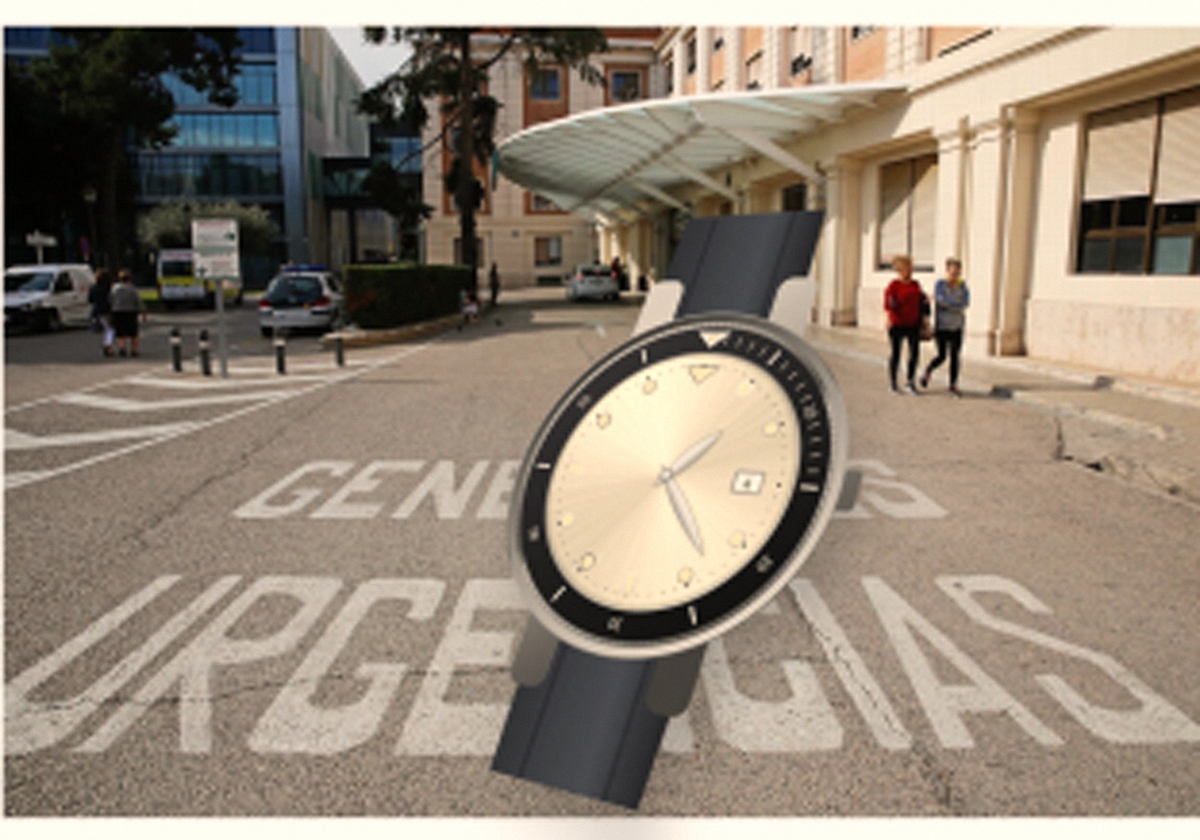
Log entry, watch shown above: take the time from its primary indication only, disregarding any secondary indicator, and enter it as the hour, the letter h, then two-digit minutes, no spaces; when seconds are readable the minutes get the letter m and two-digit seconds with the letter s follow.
1h23
